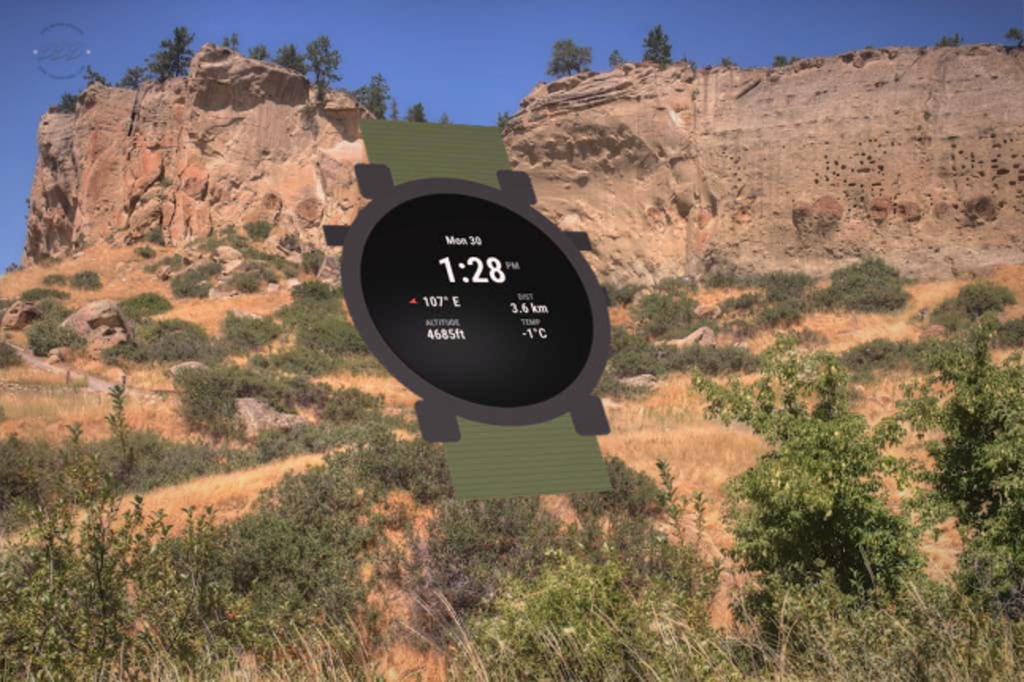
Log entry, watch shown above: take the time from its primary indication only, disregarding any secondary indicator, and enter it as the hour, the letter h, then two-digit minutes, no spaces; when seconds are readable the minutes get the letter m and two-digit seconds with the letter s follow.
1h28
